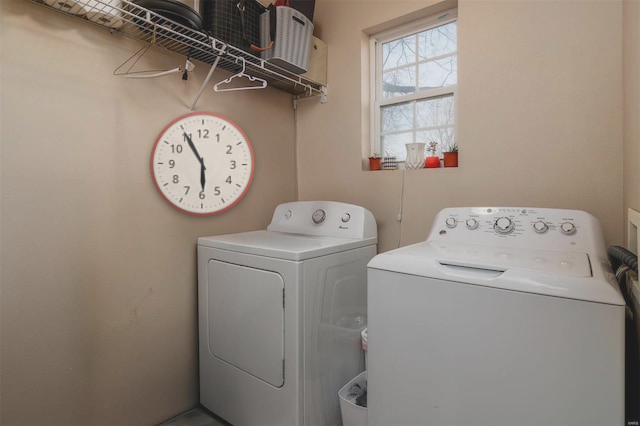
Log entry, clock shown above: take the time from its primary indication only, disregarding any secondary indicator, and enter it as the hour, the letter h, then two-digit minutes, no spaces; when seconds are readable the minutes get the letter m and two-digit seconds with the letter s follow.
5h55
